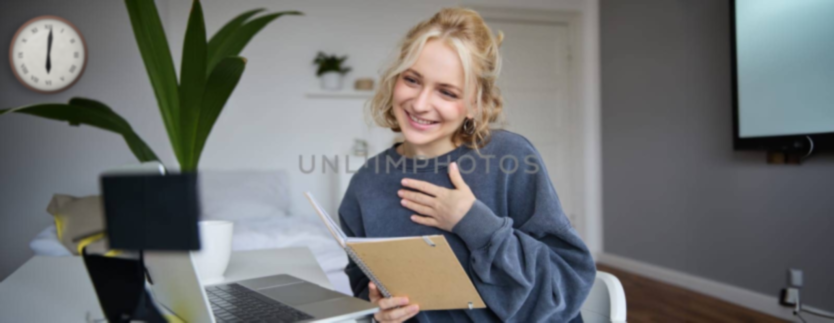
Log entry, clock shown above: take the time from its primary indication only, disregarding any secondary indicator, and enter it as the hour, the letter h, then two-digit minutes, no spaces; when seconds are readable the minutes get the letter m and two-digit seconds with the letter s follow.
6h01
